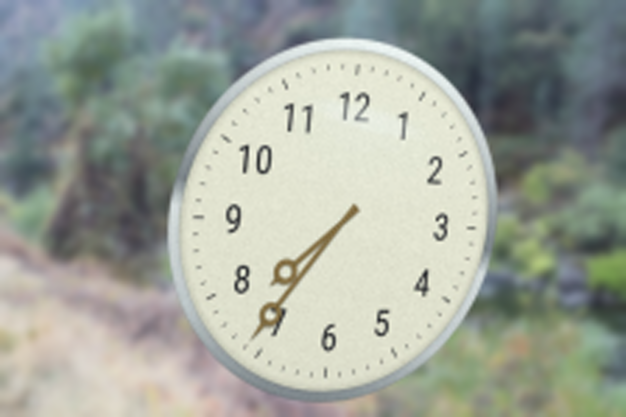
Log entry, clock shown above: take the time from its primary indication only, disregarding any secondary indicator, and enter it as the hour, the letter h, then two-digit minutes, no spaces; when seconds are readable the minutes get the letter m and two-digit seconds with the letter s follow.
7h36
